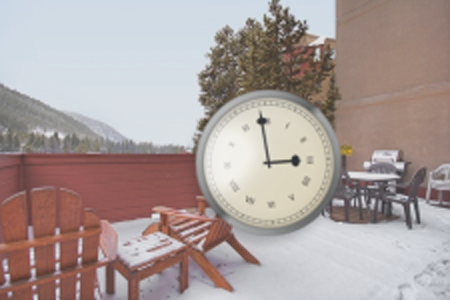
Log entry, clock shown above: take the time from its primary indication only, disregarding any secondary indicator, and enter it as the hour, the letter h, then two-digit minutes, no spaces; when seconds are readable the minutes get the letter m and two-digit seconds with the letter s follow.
2h59
